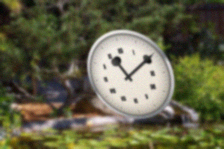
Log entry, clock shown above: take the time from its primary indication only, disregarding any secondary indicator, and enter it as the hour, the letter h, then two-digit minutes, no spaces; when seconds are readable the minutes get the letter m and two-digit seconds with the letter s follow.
11h10
